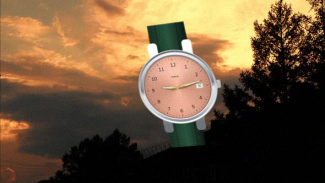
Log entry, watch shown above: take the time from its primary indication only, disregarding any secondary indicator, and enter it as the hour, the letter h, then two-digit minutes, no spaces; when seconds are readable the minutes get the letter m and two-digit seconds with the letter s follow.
9h13
